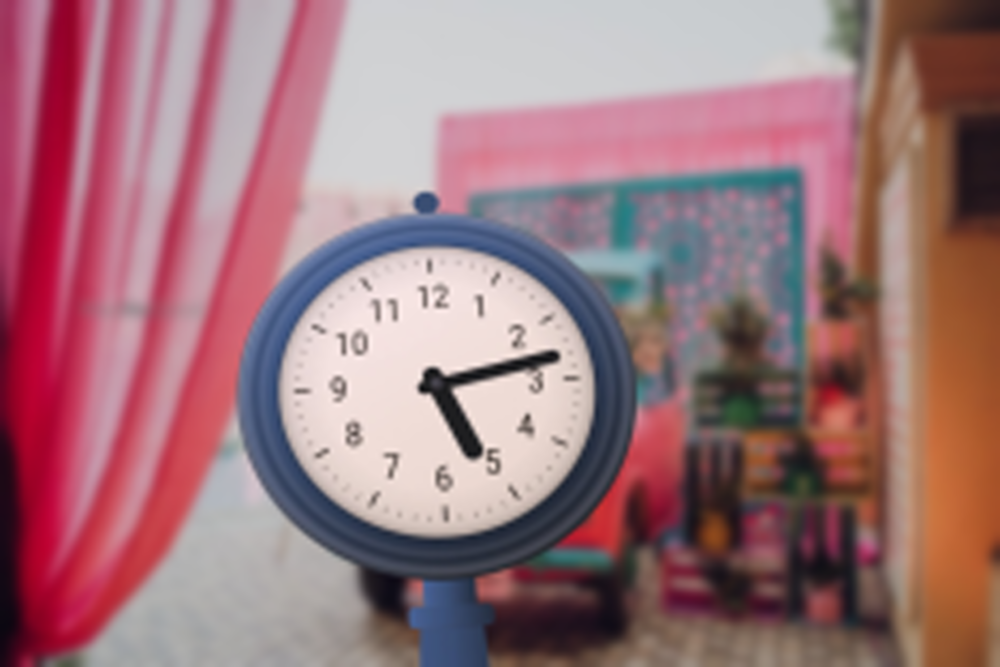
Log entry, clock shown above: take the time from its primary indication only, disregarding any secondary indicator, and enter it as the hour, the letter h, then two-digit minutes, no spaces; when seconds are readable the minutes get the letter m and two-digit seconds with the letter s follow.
5h13
